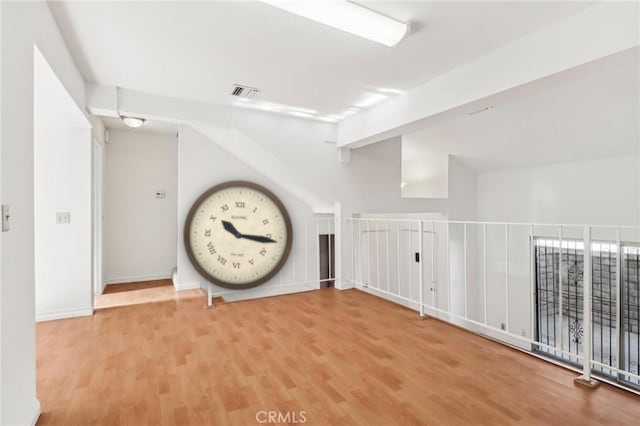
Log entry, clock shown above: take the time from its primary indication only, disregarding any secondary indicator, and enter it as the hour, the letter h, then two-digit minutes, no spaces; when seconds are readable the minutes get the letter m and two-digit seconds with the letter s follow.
10h16
